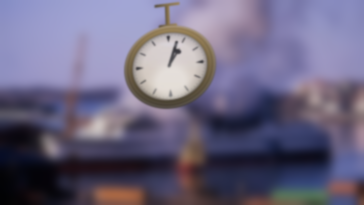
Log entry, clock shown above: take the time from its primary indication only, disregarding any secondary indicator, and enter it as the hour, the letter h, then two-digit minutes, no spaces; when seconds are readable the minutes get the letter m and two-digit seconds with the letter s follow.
1h03
